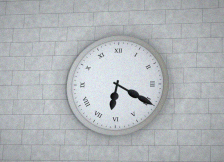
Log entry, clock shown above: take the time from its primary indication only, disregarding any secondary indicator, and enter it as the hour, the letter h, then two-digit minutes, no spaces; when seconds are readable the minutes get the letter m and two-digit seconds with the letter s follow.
6h20
